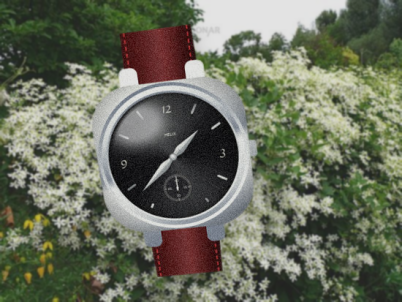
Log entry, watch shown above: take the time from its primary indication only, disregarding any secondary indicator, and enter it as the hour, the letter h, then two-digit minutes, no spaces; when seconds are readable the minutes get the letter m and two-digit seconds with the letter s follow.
1h38
